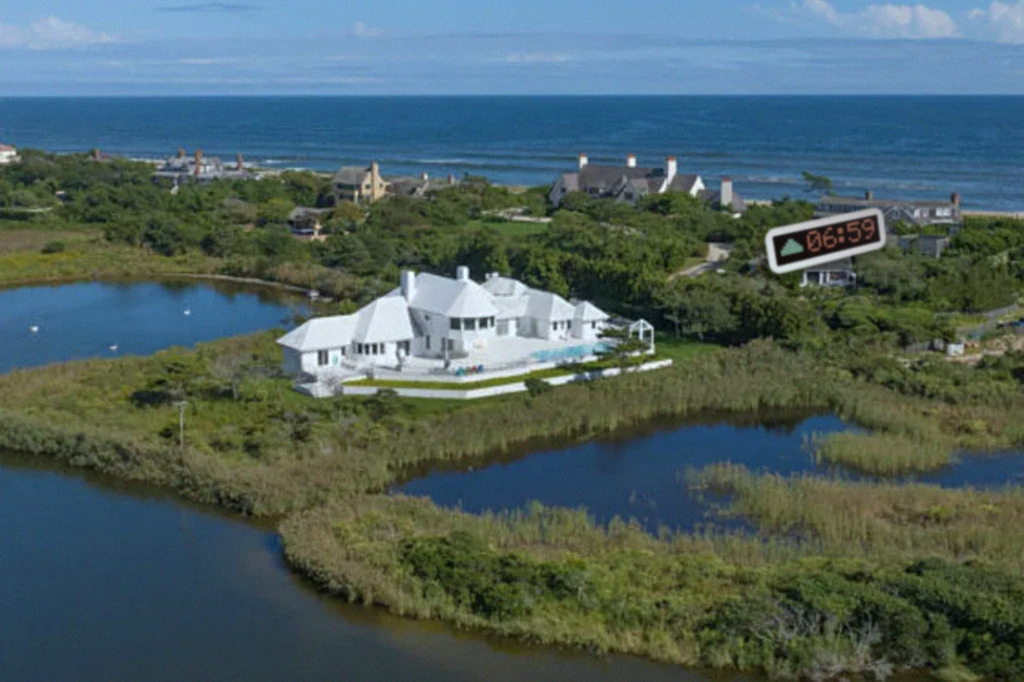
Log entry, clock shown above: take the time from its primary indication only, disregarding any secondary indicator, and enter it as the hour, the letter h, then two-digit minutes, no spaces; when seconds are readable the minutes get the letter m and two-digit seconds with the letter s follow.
6h59
